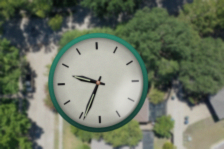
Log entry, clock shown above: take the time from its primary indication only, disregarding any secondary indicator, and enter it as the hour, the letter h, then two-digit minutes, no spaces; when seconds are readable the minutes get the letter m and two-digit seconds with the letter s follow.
9h34
